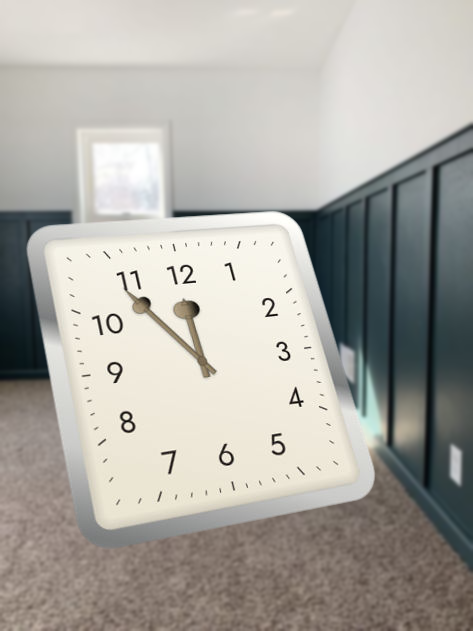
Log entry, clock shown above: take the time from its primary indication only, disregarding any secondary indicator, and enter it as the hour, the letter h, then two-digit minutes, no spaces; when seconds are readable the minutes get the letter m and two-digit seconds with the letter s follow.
11h54
